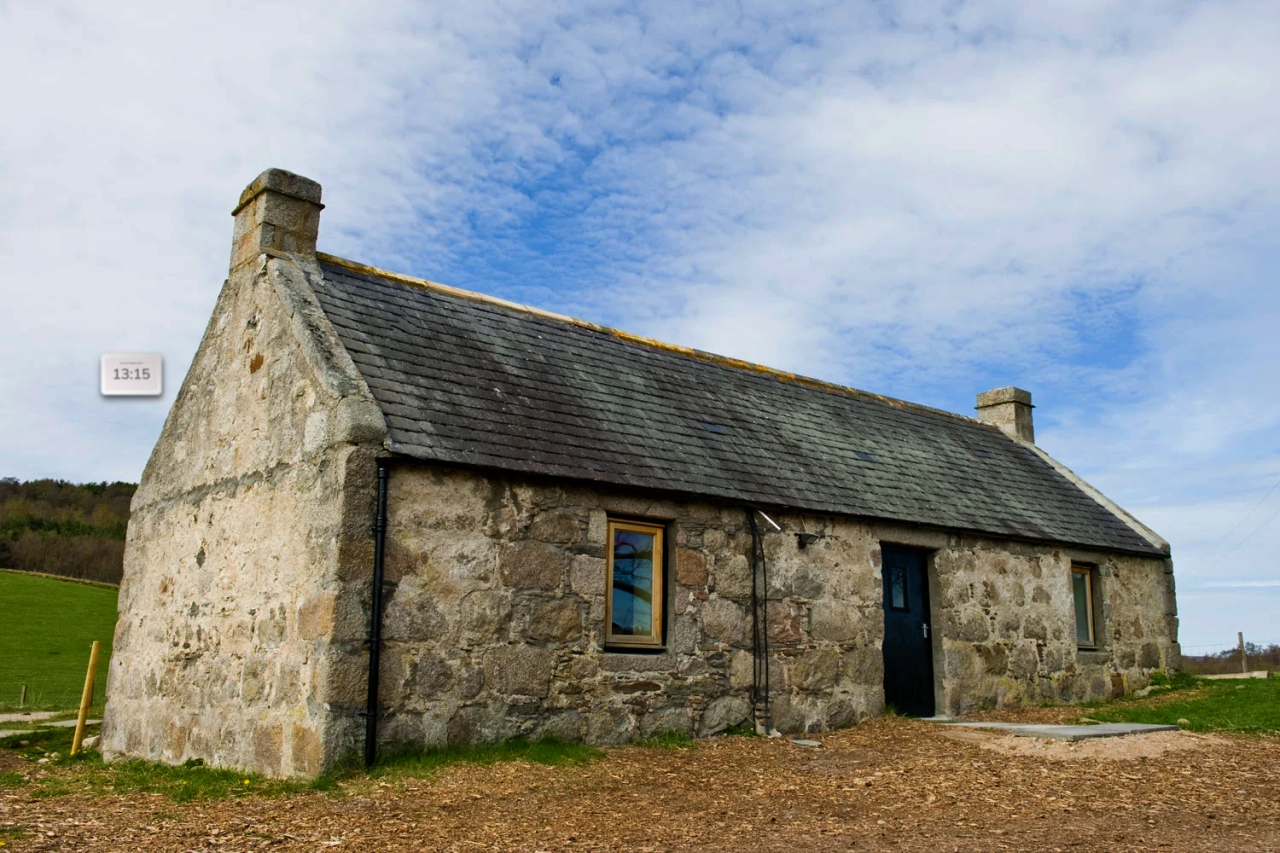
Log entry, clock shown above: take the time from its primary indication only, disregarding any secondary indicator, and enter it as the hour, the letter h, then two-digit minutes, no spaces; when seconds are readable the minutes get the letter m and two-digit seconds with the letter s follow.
13h15
